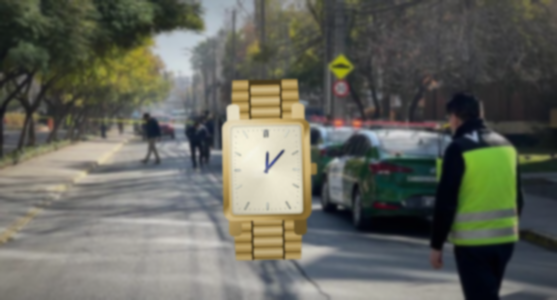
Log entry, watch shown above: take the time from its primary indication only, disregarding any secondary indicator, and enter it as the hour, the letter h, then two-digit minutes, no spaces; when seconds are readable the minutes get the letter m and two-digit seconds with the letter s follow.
12h07
